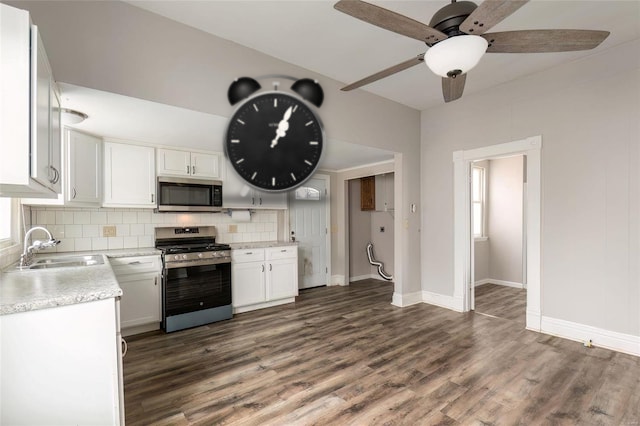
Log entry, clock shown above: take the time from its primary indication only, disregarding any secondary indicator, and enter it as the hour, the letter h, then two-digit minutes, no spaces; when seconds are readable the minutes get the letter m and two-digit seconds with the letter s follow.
1h04
